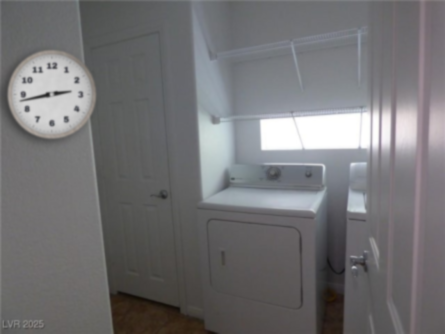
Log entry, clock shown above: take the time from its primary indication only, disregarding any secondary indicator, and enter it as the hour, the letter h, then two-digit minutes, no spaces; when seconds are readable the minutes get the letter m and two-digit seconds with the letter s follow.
2h43
